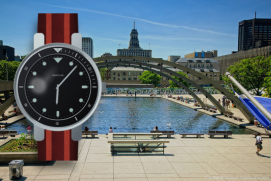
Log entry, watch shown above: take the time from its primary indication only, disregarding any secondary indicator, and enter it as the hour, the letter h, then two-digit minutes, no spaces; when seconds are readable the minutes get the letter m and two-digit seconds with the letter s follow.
6h07
